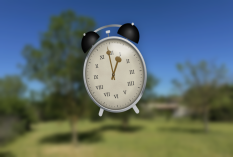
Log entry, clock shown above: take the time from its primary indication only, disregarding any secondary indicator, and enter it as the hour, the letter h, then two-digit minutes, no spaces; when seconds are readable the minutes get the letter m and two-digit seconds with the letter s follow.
12h59
